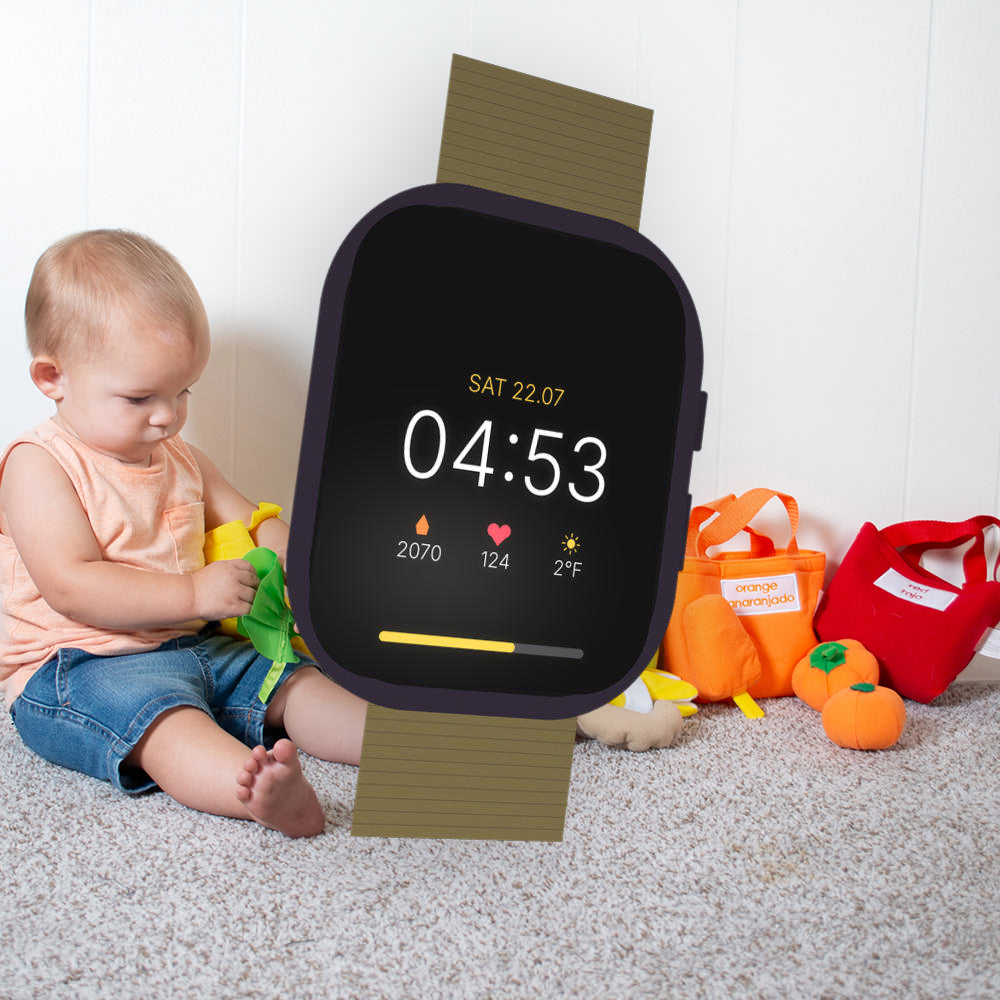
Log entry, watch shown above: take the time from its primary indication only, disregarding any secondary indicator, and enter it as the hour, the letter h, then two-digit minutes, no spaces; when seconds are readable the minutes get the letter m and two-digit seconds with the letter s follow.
4h53
